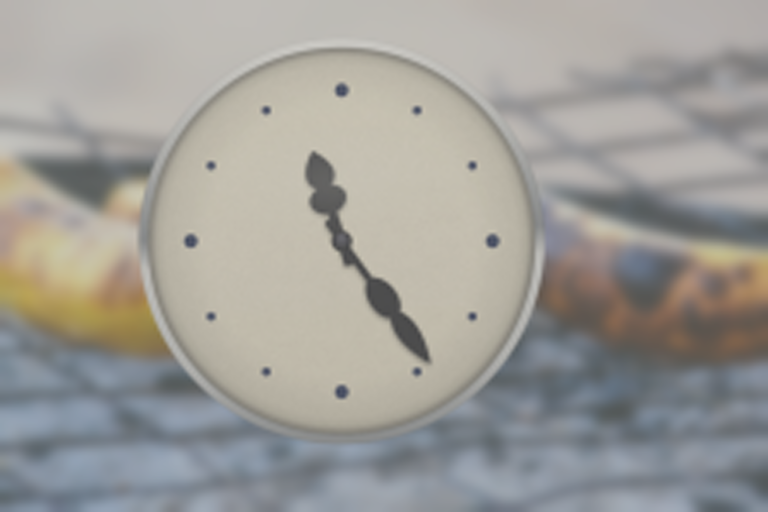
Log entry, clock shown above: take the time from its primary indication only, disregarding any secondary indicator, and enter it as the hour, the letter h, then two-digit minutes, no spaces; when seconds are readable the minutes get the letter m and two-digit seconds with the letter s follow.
11h24
